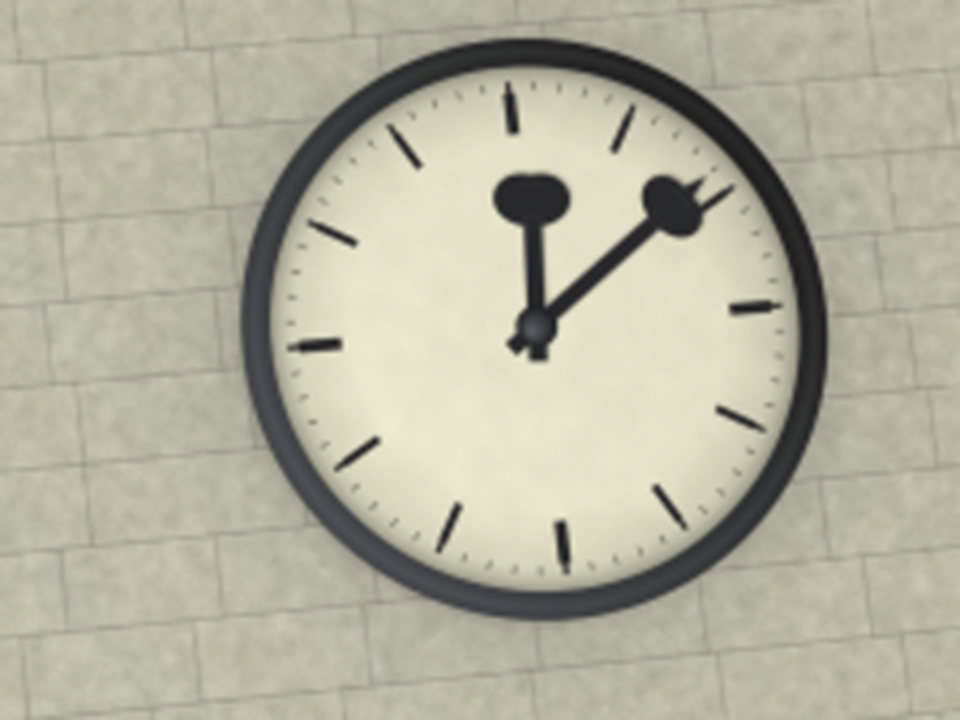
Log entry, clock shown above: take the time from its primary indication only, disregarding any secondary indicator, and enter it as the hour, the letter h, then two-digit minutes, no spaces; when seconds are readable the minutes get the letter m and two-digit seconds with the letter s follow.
12h09
